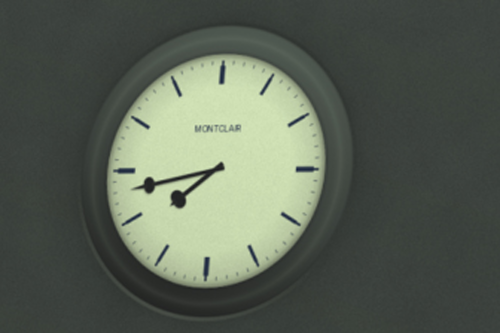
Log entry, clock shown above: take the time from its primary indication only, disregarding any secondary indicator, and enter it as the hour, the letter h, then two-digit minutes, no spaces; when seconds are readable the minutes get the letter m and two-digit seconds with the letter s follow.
7h43
